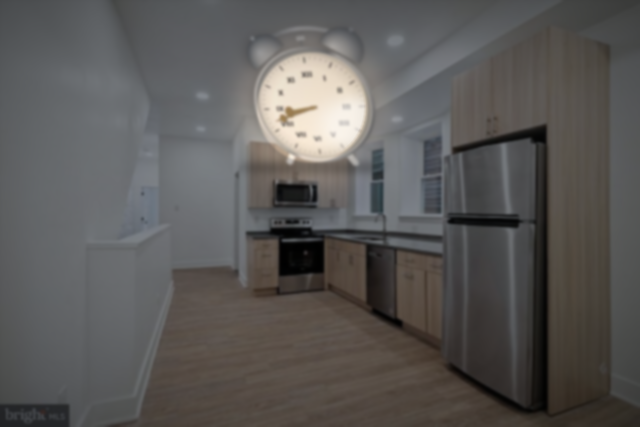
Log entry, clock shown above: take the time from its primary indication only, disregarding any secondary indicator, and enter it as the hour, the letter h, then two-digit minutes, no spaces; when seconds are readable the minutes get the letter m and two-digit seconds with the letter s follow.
8h42
